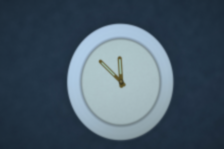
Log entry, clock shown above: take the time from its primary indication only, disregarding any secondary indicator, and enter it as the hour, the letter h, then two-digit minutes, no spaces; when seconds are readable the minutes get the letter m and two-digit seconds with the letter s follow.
11h52
